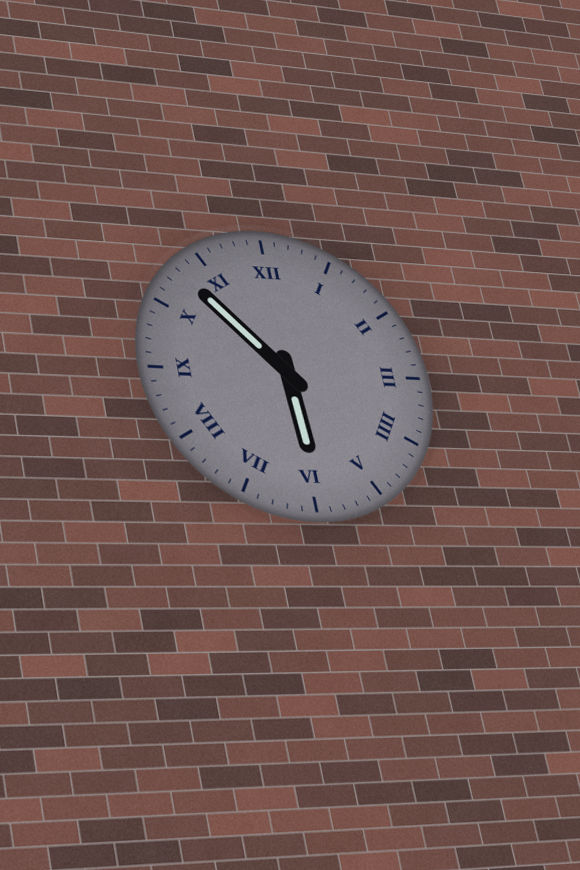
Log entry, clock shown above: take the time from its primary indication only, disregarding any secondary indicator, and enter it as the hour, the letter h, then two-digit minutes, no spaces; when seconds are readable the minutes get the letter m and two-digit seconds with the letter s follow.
5h53
